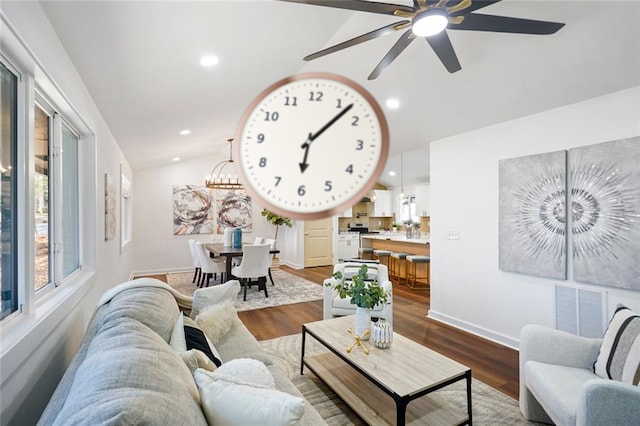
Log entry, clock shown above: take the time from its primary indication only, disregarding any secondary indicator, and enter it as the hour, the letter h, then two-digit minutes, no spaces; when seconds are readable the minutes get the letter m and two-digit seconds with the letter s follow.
6h07
